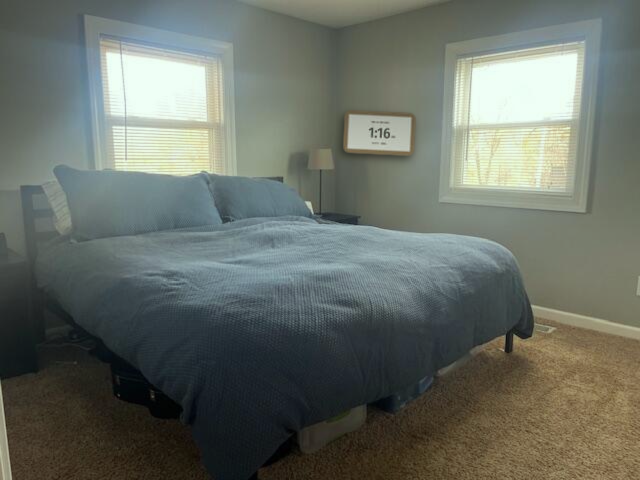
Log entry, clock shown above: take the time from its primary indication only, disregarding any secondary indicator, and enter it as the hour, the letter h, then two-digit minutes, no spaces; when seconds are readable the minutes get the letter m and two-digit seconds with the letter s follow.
1h16
